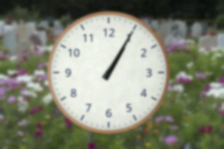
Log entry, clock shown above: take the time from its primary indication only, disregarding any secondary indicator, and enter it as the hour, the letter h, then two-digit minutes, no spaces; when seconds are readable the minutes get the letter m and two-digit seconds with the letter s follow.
1h05
